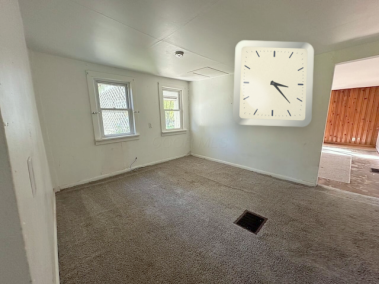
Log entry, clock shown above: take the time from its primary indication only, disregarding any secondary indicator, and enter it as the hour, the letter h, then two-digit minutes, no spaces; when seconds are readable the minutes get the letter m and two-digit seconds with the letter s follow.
3h23
